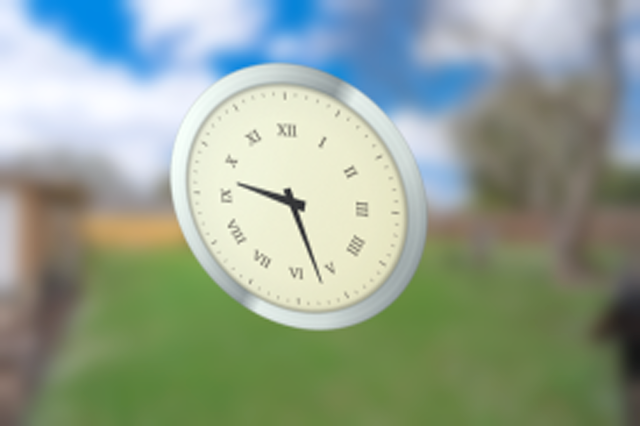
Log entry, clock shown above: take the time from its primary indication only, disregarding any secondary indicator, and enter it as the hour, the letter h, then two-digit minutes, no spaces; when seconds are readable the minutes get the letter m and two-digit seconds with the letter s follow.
9h27
